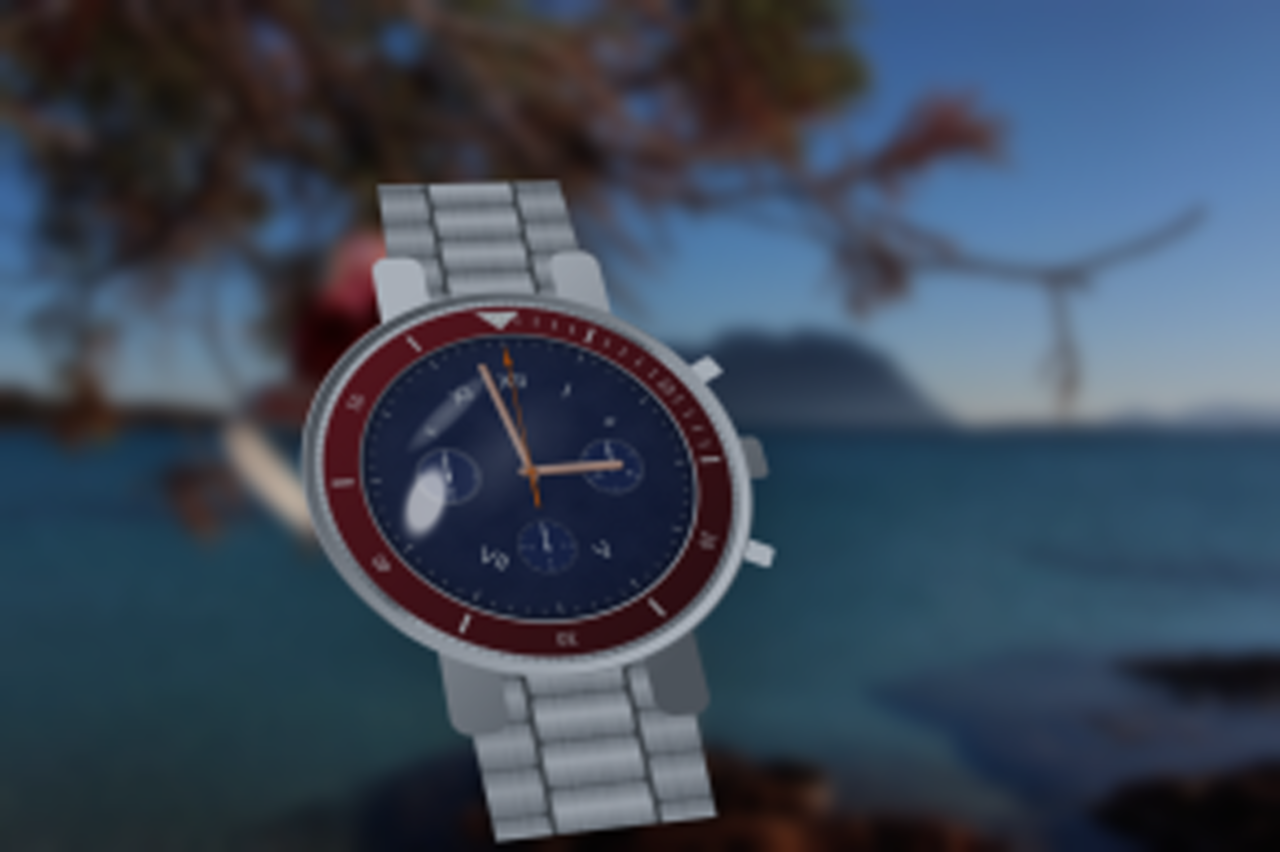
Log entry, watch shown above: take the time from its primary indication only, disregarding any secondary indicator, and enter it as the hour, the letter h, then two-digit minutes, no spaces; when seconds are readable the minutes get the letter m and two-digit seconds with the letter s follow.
2h58
